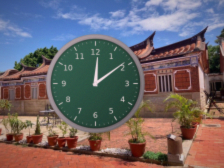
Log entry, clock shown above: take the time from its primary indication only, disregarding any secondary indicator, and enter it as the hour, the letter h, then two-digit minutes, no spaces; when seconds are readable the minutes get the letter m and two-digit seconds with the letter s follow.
12h09
